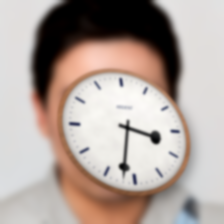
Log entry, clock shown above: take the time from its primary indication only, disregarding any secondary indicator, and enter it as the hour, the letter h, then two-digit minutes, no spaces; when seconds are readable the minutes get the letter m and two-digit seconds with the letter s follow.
3h32
